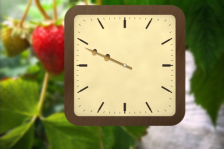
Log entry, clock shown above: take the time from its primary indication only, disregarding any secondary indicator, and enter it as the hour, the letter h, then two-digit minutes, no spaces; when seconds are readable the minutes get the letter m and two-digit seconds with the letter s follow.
9h49
